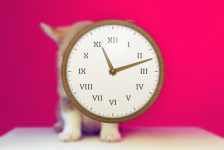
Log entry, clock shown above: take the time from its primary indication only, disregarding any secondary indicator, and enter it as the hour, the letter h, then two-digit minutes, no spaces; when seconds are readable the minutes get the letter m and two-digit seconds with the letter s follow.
11h12
